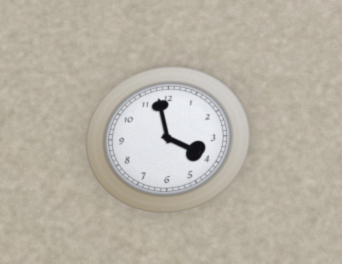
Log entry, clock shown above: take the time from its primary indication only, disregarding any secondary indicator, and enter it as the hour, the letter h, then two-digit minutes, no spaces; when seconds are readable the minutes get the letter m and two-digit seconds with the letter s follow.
3h58
